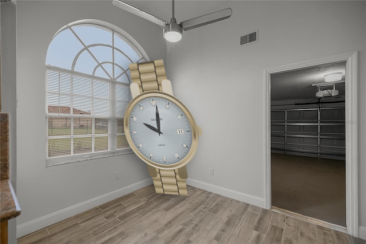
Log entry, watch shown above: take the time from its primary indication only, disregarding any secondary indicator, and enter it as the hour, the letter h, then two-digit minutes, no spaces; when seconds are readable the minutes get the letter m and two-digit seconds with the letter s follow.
10h01
